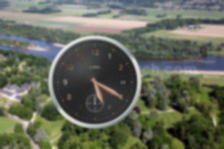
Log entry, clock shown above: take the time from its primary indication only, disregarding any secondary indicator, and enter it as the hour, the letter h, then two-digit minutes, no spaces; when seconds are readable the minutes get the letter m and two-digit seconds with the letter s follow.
5h20
